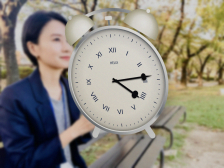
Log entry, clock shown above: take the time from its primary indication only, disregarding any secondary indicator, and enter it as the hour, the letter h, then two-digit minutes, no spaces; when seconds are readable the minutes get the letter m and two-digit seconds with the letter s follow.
4h14
